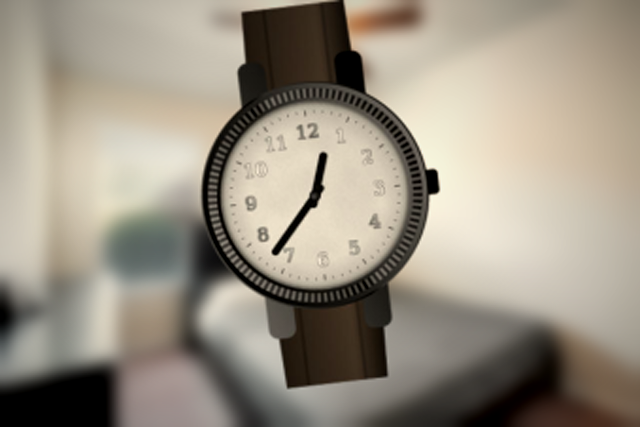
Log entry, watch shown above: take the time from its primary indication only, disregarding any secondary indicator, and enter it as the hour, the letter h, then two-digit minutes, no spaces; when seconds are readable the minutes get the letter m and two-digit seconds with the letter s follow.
12h37
